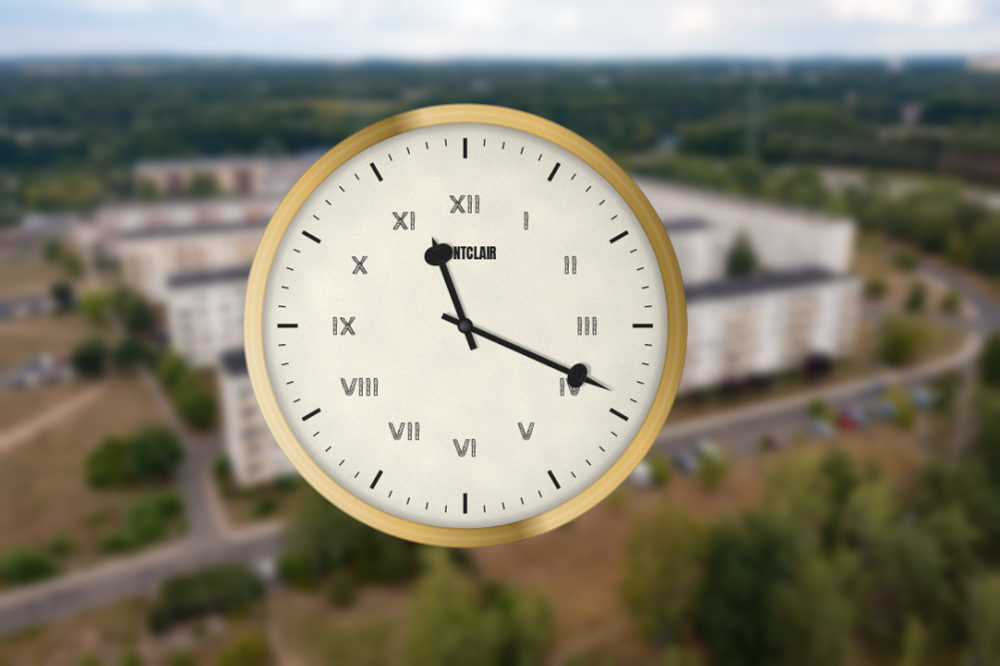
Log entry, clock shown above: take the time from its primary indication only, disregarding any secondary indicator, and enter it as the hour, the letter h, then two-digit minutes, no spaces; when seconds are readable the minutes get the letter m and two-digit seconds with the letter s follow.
11h19
